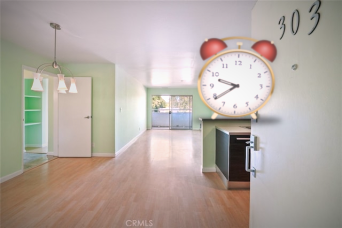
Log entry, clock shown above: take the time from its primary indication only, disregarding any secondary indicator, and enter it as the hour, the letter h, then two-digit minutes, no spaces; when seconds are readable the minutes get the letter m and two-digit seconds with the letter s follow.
9h39
